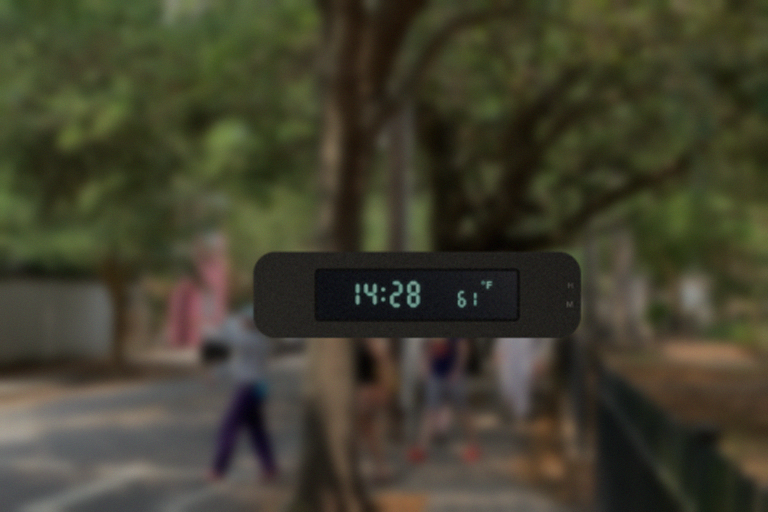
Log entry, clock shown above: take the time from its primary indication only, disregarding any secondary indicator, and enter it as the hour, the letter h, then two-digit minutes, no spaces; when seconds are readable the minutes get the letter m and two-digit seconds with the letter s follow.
14h28
